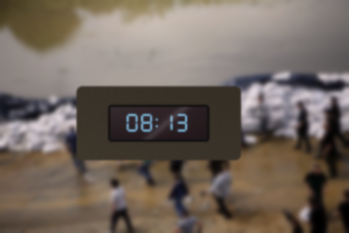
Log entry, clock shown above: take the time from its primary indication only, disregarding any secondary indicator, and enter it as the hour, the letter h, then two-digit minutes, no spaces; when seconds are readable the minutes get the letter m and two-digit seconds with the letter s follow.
8h13
